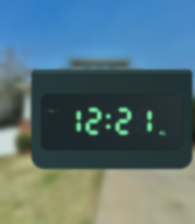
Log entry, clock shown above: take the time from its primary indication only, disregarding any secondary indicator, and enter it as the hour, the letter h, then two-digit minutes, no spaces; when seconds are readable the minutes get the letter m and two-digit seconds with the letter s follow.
12h21
